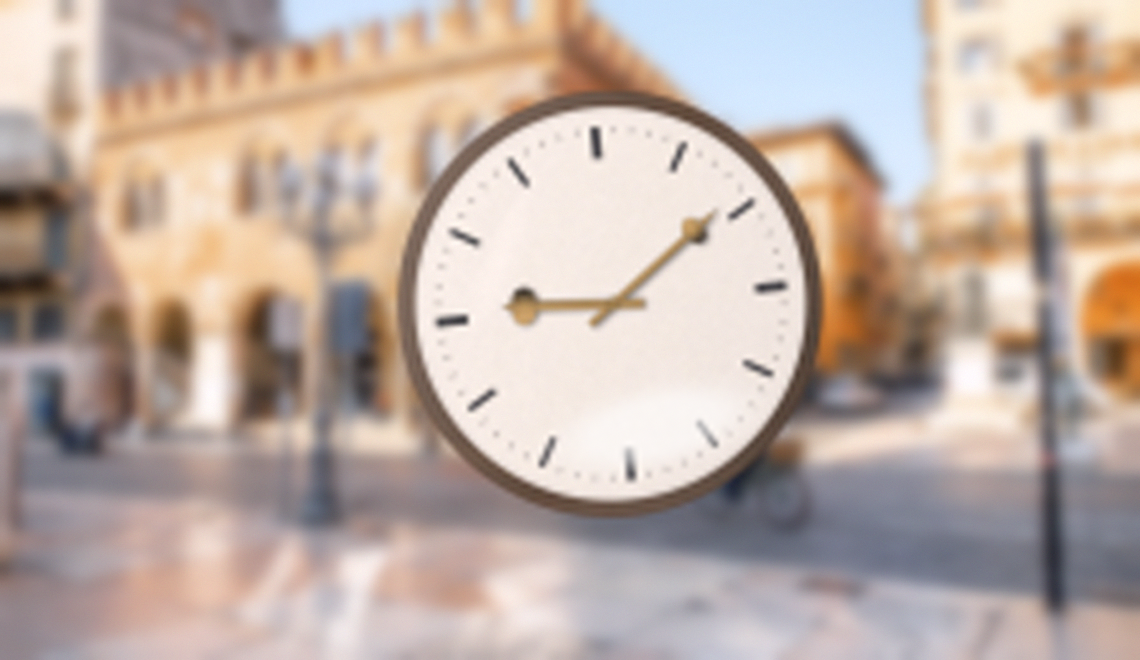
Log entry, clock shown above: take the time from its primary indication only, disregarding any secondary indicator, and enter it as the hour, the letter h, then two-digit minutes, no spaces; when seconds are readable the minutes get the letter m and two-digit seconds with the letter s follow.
9h09
